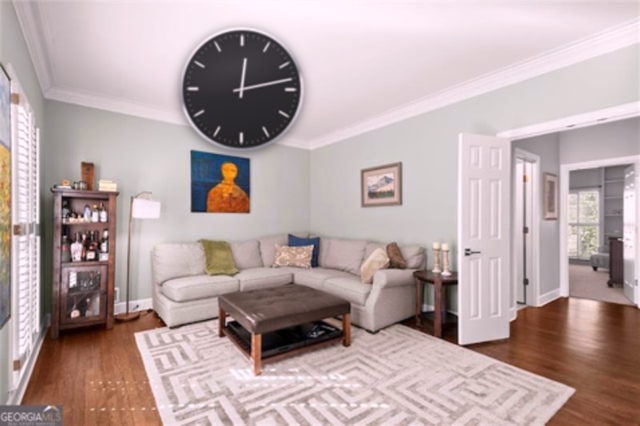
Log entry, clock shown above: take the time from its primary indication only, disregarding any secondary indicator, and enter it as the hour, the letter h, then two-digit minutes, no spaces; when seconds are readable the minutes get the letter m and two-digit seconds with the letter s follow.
12h13
